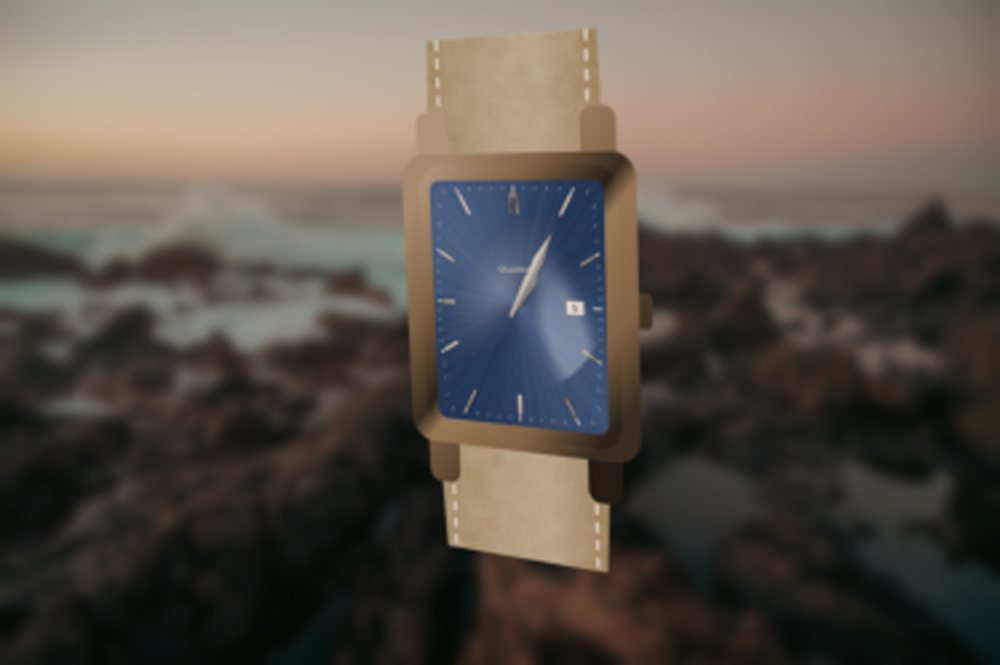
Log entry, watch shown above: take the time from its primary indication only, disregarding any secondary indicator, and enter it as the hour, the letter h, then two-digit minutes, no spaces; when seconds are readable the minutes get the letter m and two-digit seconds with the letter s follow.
1h05
